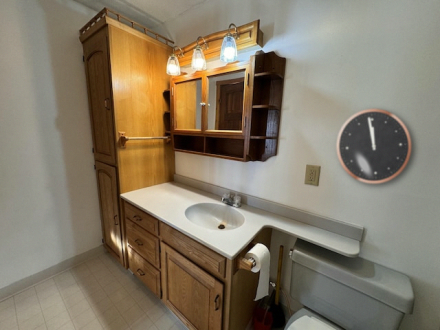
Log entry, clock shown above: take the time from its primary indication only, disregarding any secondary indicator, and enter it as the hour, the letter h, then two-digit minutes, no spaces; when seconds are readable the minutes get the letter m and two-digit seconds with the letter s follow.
11h59
